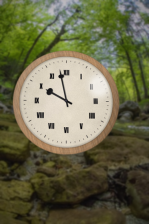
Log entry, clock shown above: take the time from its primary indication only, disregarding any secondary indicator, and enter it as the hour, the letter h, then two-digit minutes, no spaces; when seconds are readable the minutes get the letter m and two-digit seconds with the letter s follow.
9h58
